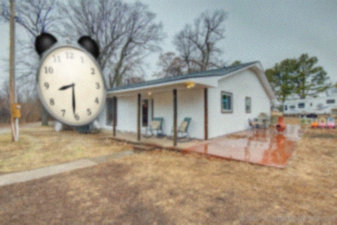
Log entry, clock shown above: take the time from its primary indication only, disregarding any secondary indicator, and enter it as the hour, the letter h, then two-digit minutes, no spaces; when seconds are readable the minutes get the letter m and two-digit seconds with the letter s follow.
8h31
